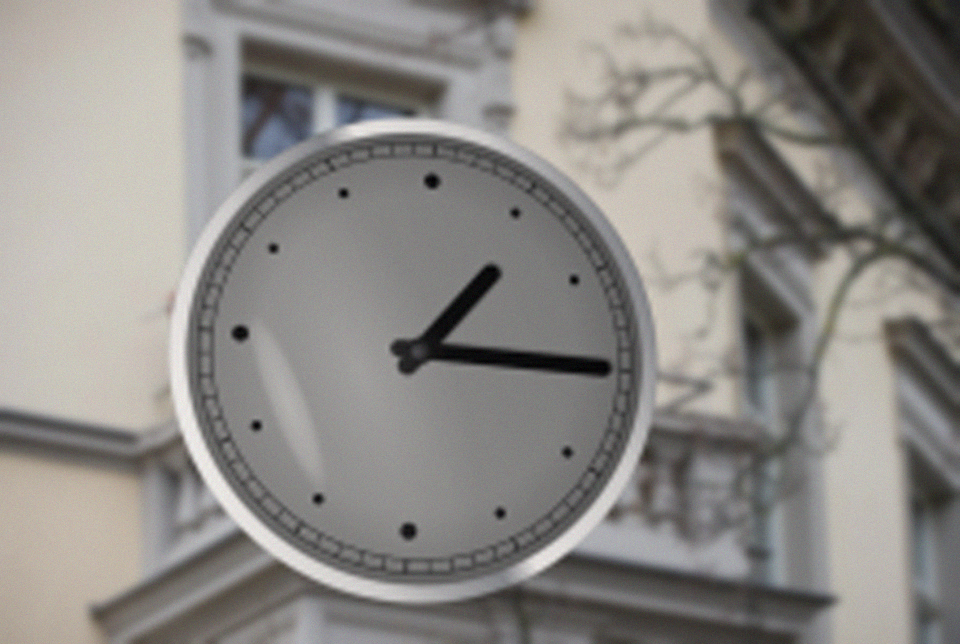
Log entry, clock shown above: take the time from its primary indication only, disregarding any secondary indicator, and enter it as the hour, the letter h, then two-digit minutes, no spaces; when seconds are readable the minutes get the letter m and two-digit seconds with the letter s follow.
1h15
